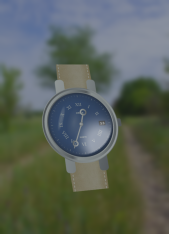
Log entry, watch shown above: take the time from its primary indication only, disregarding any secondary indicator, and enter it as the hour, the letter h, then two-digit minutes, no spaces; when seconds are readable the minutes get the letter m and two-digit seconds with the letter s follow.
12h34
